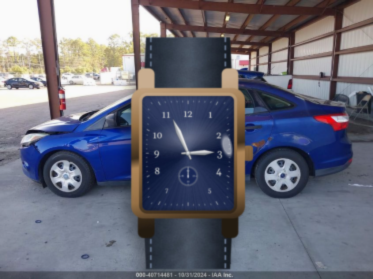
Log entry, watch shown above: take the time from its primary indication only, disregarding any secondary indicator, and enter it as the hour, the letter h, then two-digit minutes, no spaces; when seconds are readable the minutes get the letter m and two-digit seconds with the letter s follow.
2h56
